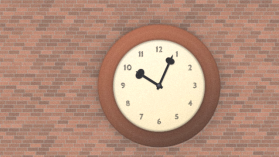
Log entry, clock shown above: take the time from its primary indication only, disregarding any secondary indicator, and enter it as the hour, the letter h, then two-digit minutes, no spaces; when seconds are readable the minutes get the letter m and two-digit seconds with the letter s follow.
10h04
